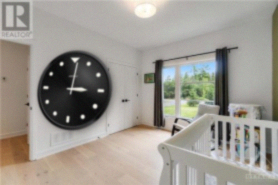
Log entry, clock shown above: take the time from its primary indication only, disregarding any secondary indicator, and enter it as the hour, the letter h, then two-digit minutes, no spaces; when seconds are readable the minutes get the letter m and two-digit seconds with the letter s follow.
3h01
